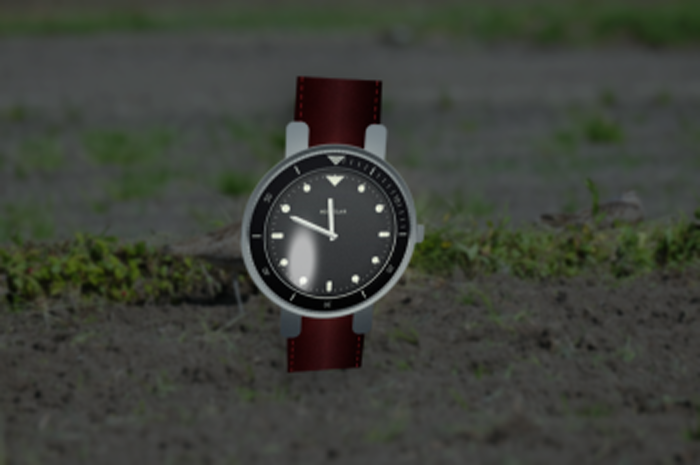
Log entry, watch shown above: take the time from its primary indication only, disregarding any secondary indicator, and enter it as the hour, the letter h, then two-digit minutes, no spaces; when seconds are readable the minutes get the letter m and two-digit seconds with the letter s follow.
11h49
